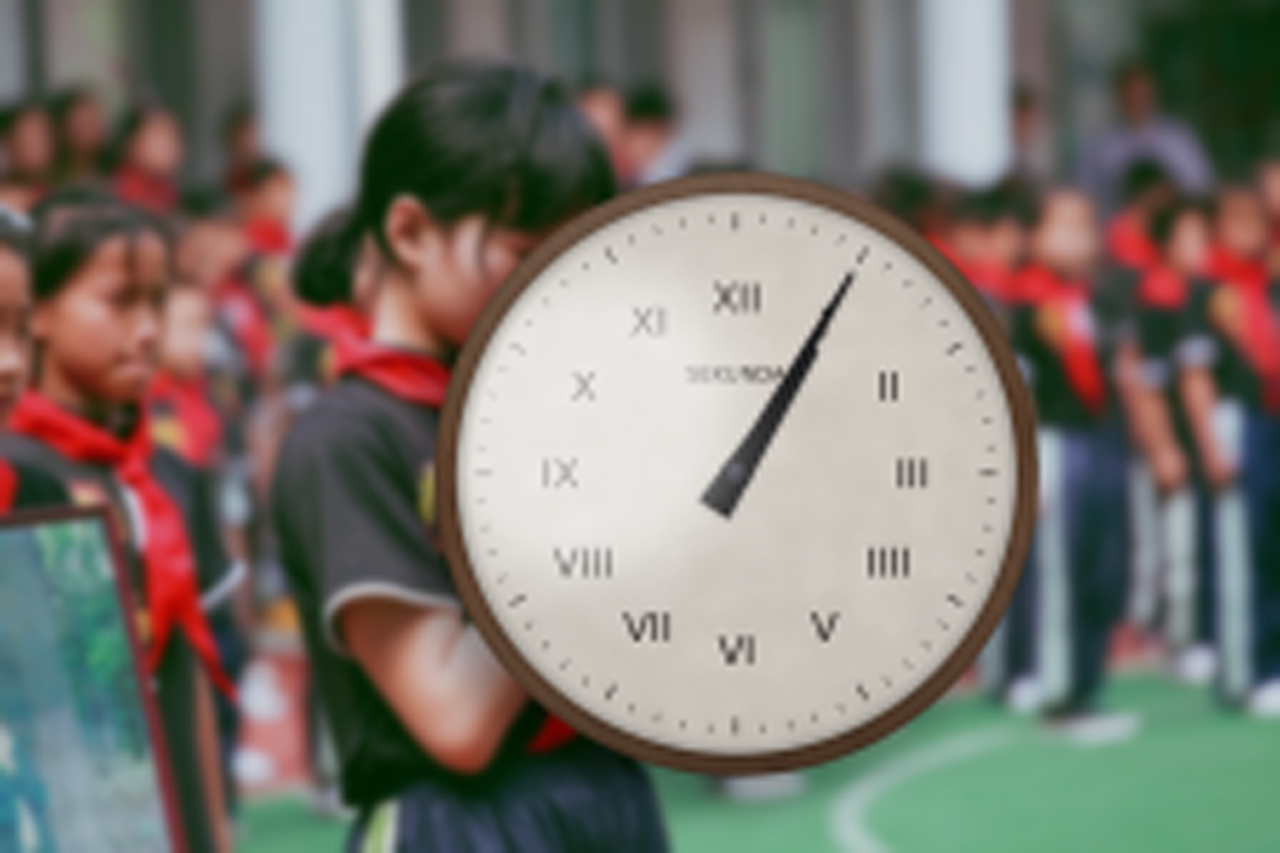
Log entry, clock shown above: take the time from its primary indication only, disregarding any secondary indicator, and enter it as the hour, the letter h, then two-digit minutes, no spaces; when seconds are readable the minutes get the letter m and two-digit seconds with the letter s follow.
1h05
